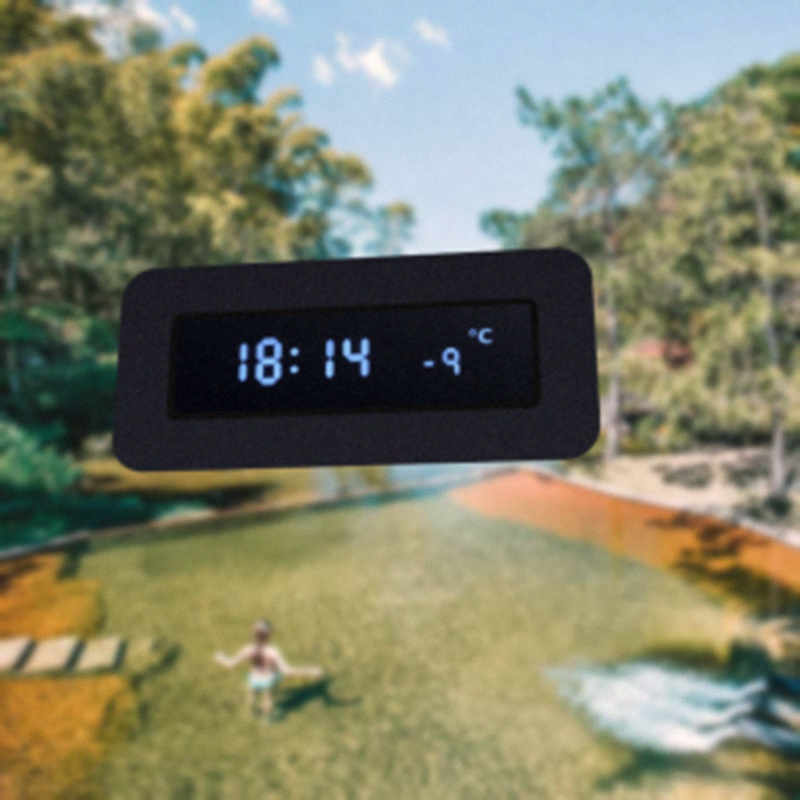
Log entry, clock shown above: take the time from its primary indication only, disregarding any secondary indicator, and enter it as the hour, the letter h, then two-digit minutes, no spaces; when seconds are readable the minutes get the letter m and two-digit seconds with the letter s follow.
18h14
